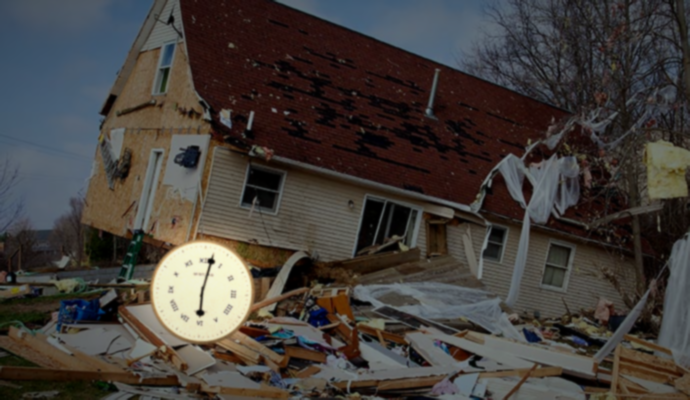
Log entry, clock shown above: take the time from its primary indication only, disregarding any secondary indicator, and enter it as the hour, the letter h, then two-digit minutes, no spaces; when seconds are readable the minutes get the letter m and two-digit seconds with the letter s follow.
6h02
